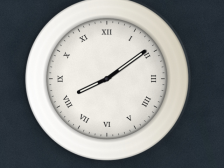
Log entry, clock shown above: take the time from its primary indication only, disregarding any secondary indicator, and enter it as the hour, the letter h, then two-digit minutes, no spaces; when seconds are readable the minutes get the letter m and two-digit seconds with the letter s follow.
8h09
